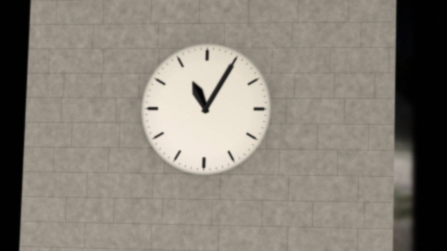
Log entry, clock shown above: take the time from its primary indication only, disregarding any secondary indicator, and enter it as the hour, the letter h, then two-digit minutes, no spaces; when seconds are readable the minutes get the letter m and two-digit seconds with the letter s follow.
11h05
